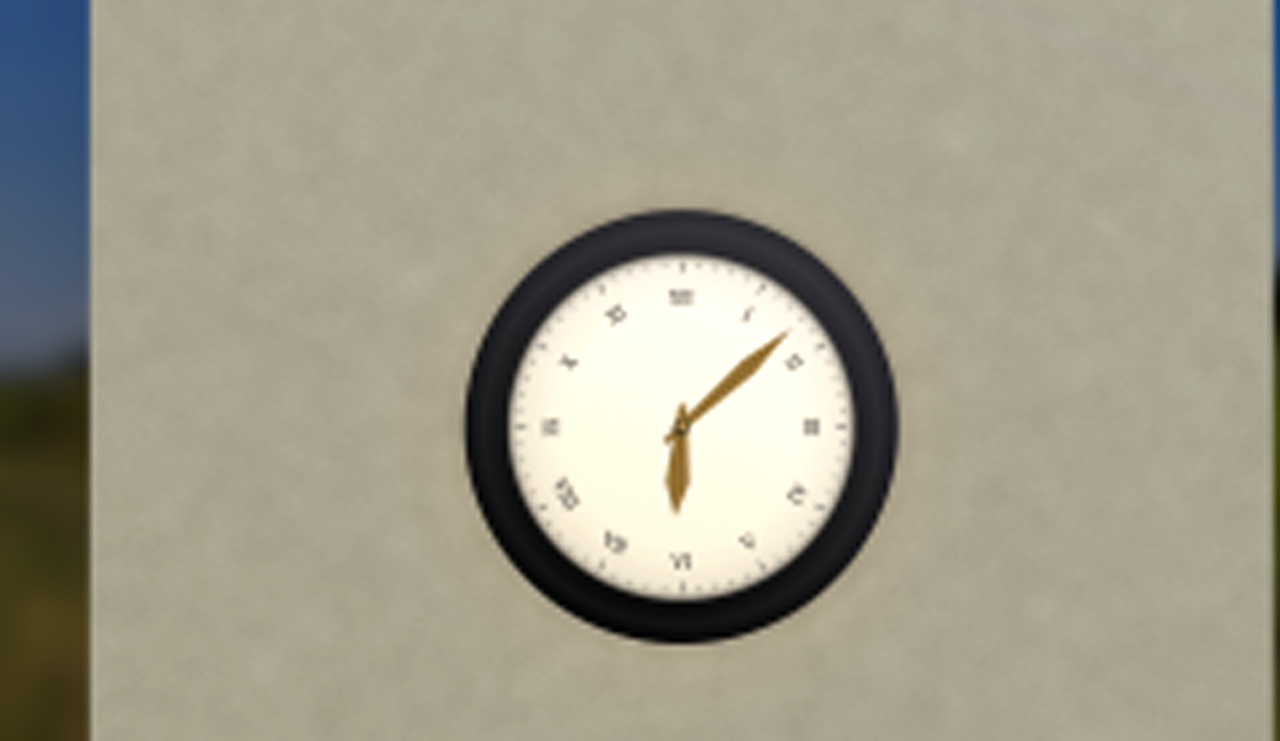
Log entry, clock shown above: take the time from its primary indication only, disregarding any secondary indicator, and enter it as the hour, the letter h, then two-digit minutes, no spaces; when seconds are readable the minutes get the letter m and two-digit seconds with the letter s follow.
6h08
